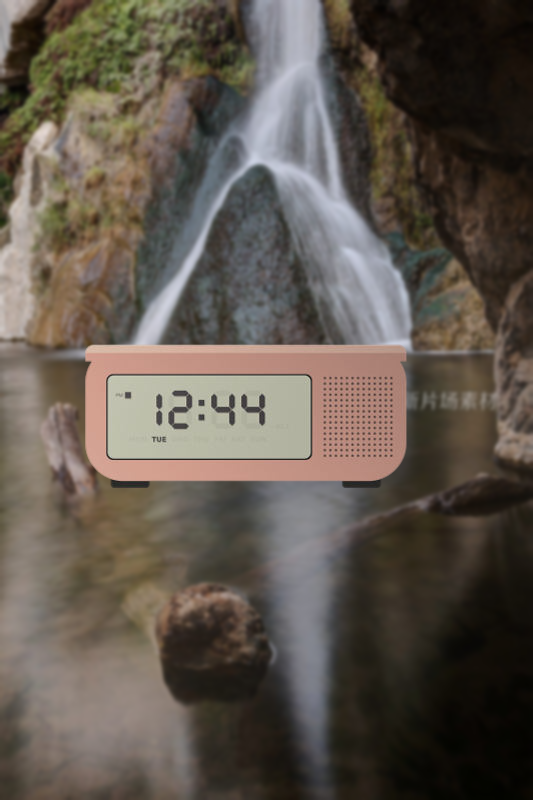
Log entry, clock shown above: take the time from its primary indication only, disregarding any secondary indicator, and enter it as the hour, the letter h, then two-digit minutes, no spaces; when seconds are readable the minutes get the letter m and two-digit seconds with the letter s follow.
12h44
